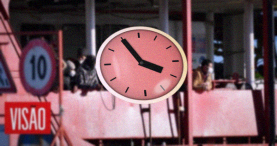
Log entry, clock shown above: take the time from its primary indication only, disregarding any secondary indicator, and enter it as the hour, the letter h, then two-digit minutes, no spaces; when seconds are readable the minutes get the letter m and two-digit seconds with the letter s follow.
3h55
